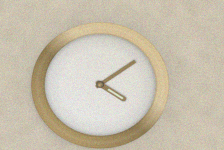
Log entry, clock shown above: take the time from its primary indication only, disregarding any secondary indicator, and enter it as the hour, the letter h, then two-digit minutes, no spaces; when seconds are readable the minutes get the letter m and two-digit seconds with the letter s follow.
4h09
